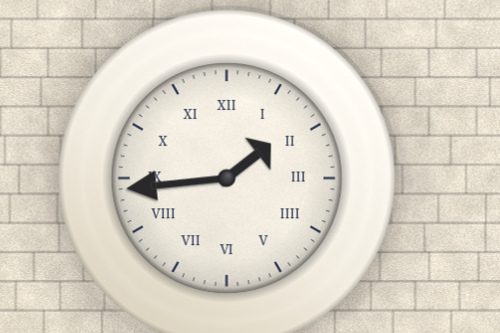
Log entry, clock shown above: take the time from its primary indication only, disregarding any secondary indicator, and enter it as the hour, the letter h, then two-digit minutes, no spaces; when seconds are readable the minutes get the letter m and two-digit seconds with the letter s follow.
1h44
